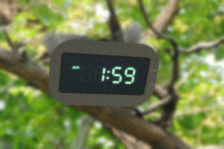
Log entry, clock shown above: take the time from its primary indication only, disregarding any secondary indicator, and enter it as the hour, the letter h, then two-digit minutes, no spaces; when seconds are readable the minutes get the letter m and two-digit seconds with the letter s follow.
1h59
